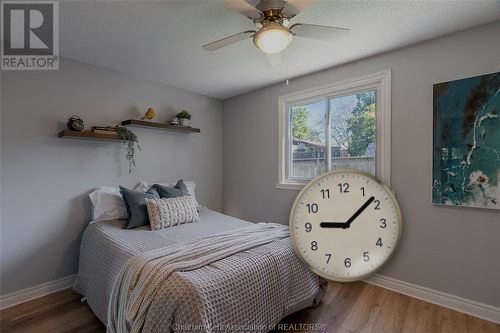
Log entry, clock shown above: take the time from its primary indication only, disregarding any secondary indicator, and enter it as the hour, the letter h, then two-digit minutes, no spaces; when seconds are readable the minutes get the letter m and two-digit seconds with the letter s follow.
9h08
